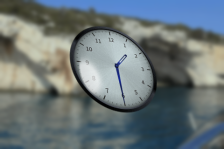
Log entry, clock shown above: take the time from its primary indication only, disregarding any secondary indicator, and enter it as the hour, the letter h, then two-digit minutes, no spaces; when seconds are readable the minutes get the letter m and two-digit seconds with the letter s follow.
1h30
